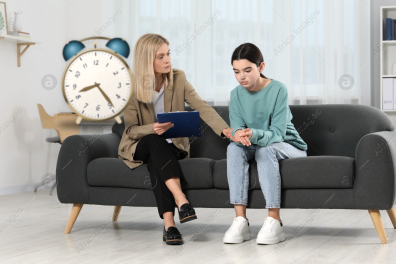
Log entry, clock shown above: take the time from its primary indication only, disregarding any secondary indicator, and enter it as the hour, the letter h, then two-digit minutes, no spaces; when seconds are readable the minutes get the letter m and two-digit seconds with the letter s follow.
8h24
